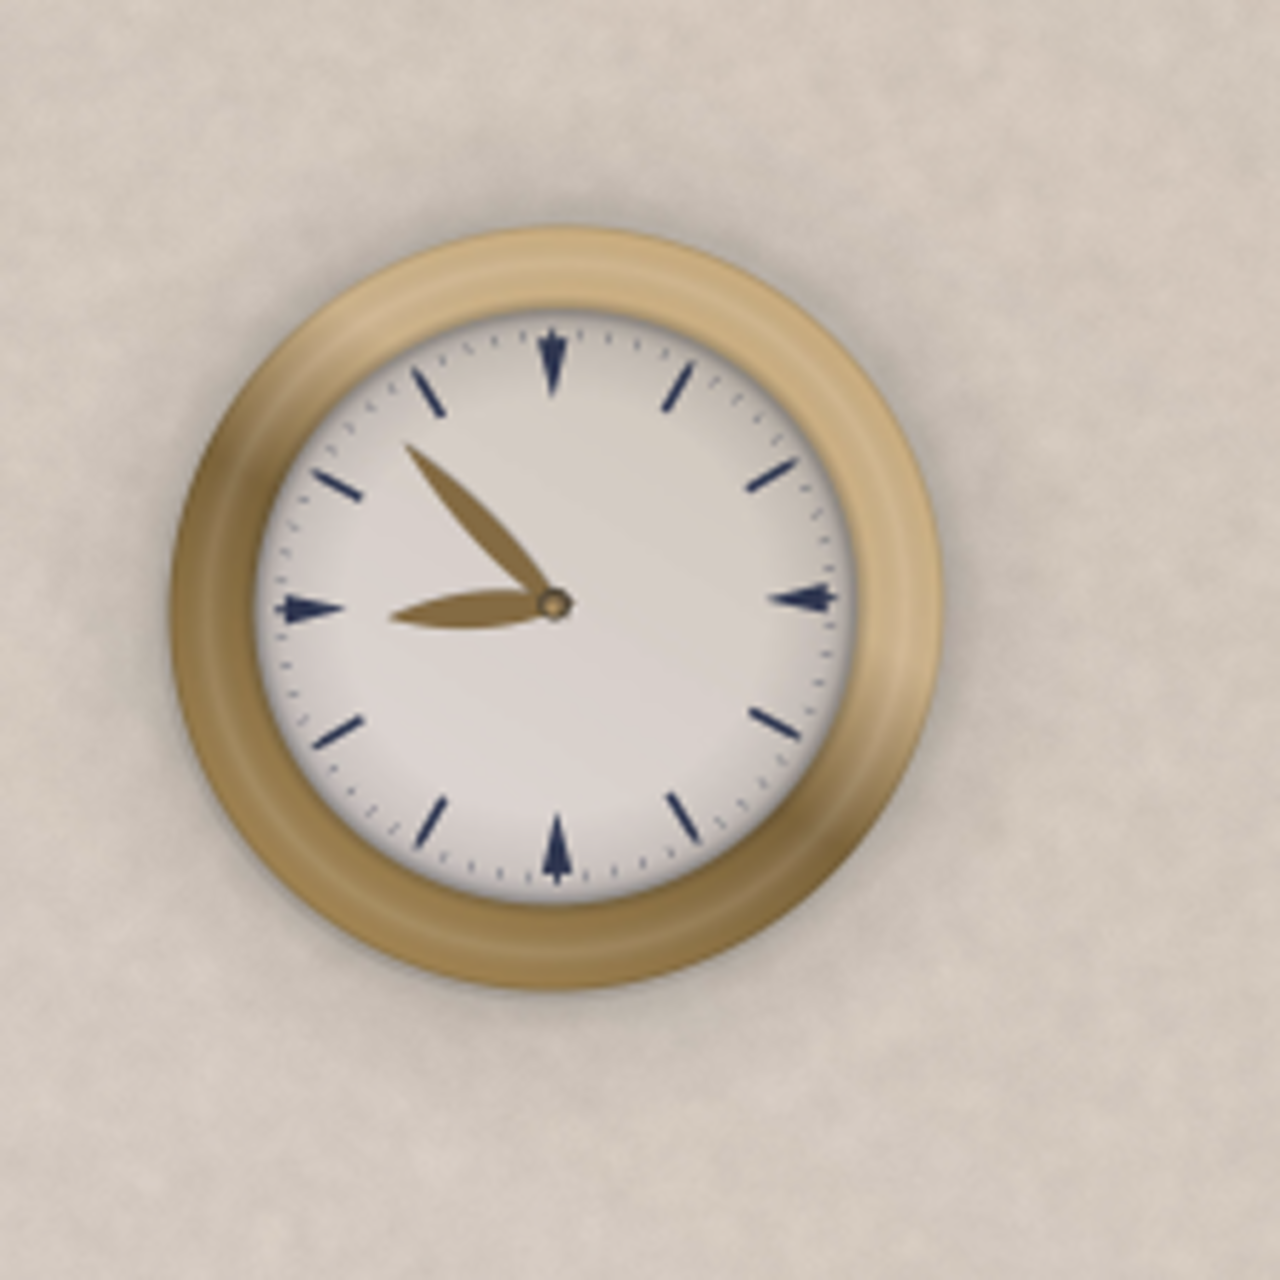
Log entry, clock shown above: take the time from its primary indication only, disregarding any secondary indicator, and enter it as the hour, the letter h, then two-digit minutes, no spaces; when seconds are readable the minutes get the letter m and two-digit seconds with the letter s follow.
8h53
